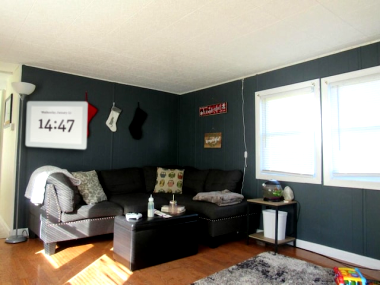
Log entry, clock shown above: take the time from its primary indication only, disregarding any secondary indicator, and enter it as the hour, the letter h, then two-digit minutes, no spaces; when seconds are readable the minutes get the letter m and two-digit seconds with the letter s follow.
14h47
